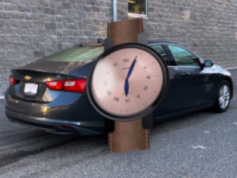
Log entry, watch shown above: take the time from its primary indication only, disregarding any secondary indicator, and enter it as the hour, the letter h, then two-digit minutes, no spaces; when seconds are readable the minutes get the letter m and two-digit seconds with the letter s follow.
6h04
